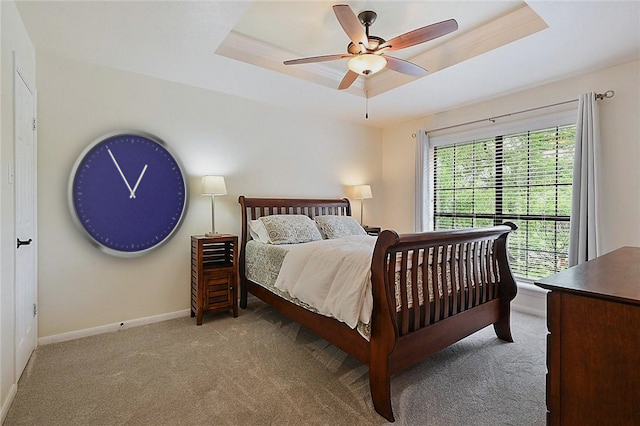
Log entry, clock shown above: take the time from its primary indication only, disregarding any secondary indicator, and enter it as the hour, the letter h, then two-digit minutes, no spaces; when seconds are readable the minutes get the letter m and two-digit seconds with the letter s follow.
12h55
